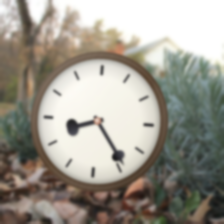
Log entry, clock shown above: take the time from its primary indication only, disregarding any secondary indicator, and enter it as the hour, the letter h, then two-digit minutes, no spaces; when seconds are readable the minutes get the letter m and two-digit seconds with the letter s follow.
8h24
